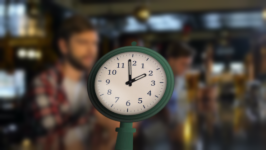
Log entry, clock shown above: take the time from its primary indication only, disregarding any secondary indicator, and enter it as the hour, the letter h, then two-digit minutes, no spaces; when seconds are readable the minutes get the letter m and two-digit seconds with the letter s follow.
1h59
